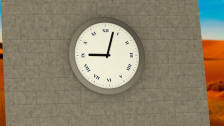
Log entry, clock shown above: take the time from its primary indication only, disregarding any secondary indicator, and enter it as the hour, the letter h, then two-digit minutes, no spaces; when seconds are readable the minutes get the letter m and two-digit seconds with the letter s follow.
9h03
